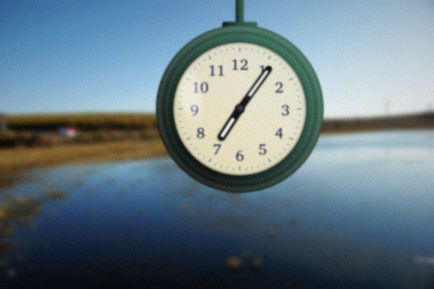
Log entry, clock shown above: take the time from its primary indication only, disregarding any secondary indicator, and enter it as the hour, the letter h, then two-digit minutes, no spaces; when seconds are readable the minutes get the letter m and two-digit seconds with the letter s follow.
7h06
